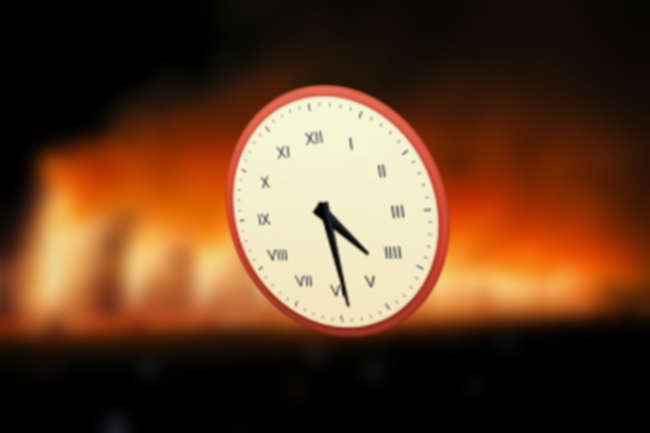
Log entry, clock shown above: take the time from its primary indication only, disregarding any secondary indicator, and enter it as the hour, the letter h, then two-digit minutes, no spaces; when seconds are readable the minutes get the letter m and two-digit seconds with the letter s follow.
4h29
